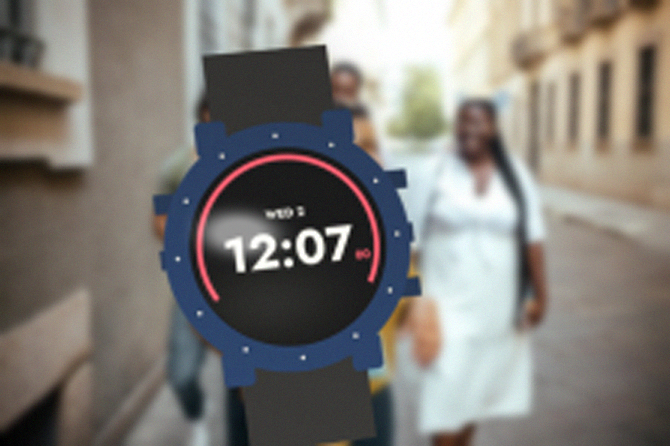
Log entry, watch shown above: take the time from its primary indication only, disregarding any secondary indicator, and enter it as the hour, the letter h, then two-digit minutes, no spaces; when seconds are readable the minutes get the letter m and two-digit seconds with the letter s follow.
12h07
